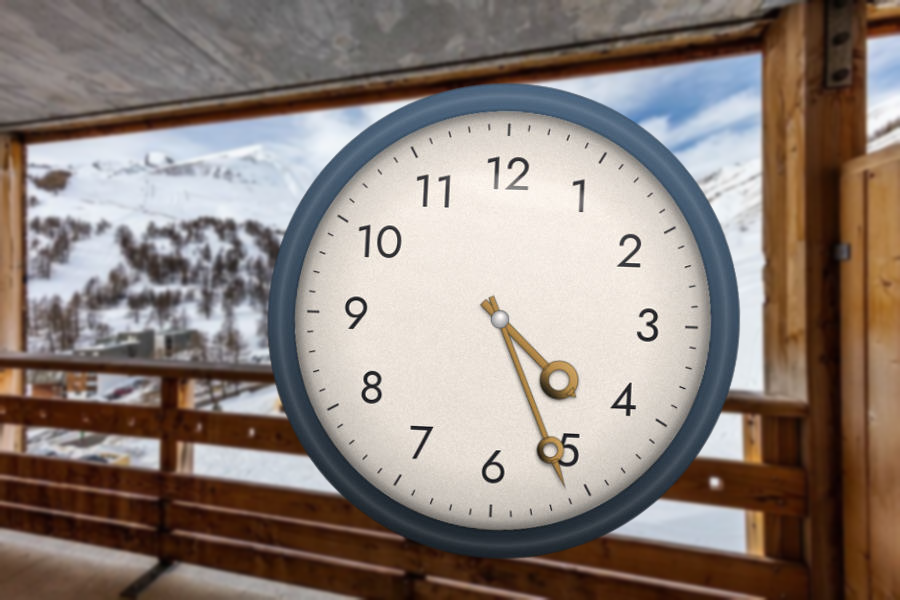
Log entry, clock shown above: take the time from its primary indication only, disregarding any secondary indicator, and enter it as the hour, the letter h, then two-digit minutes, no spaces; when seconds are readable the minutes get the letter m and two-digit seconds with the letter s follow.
4h26
